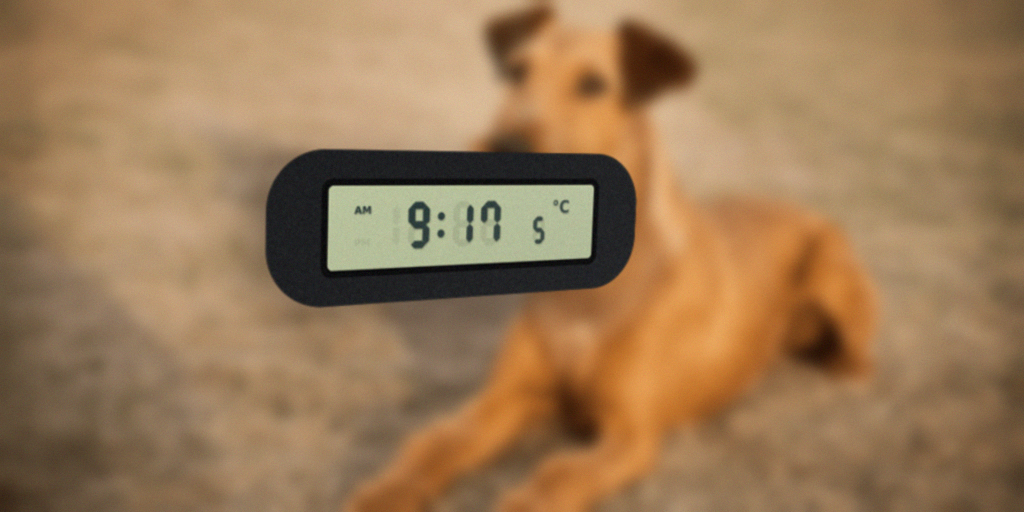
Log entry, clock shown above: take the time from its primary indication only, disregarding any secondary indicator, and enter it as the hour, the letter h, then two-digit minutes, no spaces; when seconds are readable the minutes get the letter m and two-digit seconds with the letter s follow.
9h17
